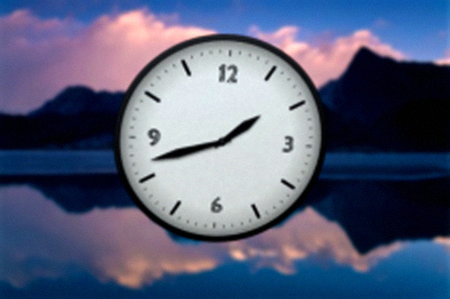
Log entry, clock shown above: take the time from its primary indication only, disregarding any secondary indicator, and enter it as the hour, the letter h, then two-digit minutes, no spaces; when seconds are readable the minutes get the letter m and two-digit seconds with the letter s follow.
1h42
